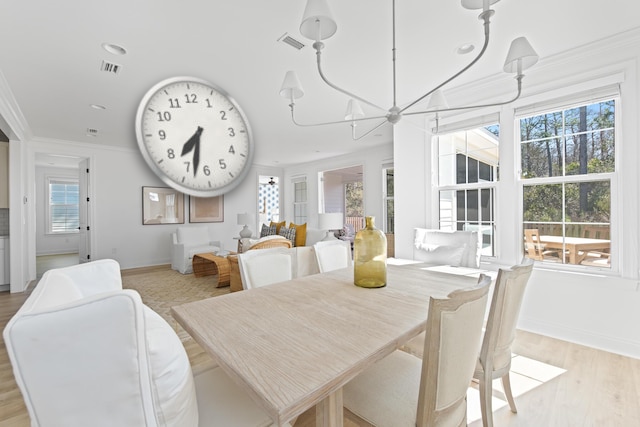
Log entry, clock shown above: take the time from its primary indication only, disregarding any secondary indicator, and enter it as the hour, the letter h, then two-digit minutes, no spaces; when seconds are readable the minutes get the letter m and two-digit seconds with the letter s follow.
7h33
